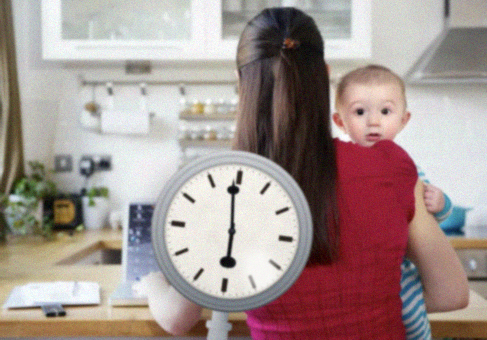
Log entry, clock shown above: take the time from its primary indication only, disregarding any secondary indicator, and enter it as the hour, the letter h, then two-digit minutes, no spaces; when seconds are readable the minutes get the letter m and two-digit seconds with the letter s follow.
5h59
